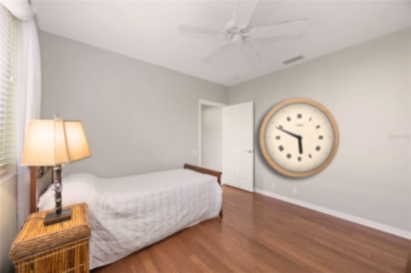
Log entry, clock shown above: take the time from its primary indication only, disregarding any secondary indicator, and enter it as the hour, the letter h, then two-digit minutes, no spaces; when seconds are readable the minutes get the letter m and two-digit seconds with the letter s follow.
5h49
